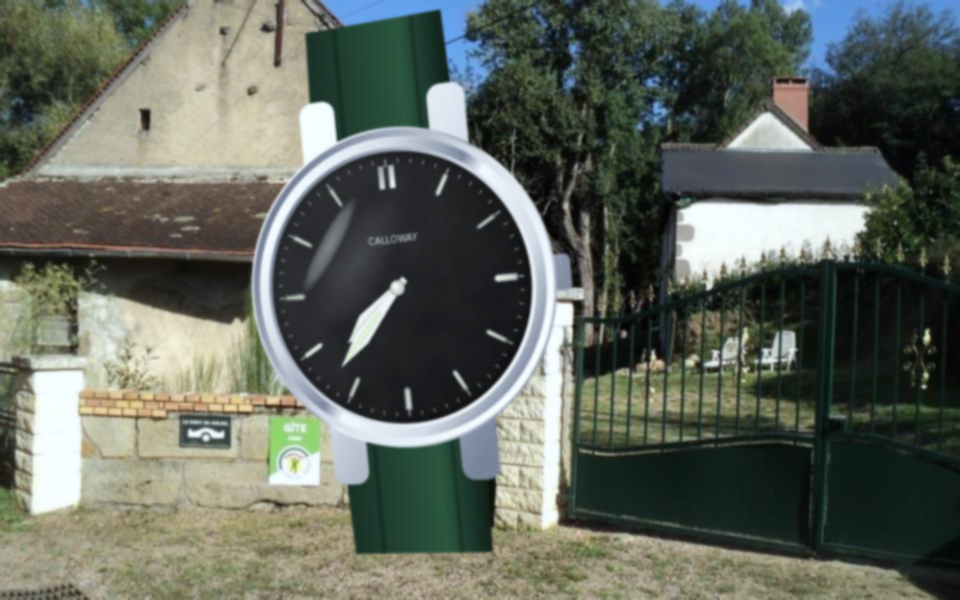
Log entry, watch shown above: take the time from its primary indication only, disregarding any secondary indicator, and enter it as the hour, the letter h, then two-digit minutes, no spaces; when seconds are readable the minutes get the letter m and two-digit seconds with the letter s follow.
7h37
